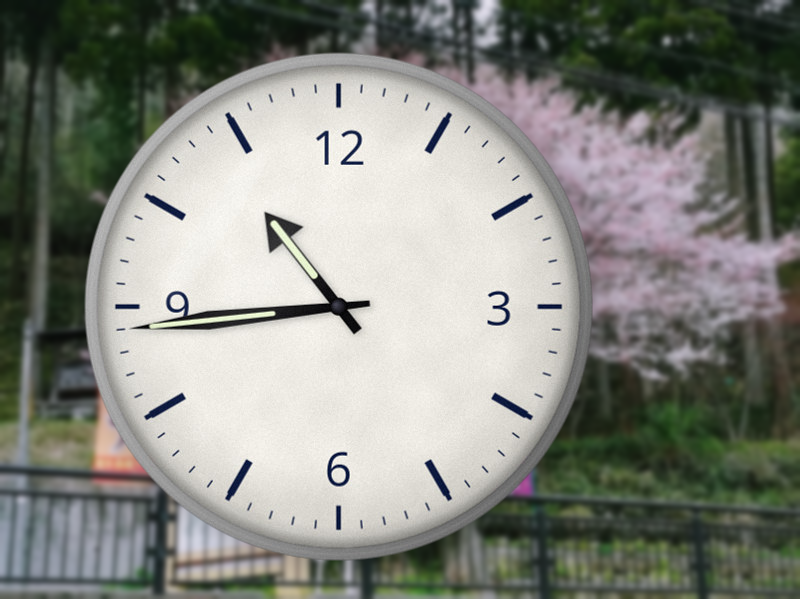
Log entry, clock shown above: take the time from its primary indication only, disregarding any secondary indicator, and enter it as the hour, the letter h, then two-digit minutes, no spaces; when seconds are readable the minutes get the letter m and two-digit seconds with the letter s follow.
10h44
